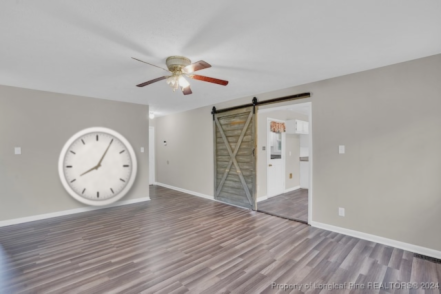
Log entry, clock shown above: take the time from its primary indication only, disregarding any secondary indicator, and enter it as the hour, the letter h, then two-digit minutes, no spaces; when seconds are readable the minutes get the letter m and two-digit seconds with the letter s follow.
8h05
